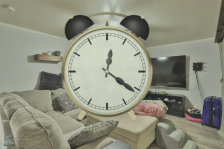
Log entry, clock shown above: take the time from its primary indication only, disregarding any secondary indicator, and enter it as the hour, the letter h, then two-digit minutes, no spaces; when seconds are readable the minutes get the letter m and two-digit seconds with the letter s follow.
12h21
